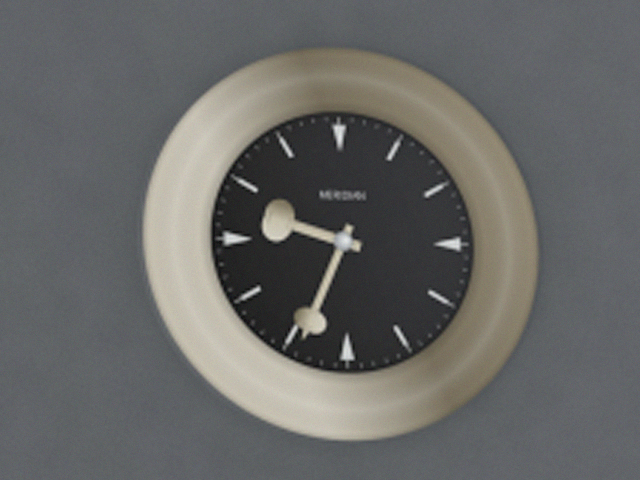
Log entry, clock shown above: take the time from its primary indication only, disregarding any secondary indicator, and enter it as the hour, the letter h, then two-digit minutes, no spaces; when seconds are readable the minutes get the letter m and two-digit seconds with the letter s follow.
9h34
